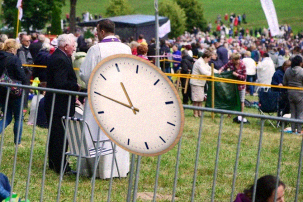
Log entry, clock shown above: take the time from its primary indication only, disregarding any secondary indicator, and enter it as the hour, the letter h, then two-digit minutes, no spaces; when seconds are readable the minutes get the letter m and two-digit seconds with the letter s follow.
11h50
